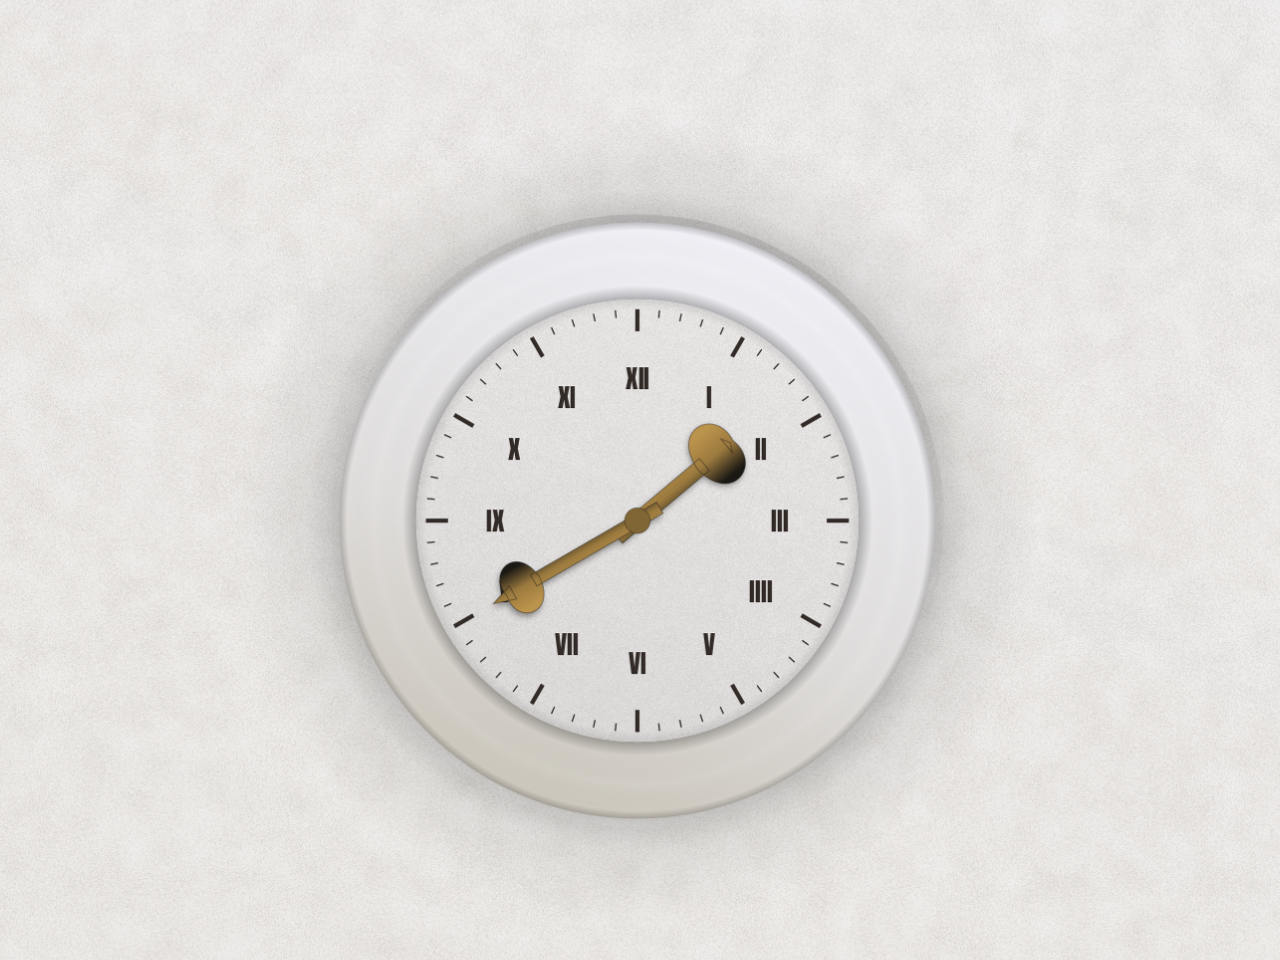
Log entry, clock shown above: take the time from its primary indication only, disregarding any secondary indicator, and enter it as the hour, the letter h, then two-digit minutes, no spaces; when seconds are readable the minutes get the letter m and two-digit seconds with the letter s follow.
1h40
